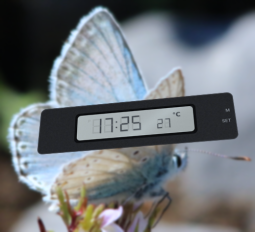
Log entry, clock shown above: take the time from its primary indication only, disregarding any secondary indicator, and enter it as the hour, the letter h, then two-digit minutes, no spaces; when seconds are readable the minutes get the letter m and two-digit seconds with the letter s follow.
17h25
